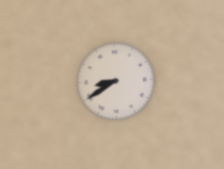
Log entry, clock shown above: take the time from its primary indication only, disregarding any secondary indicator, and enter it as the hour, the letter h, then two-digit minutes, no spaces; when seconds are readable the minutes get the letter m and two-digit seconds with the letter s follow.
8h40
